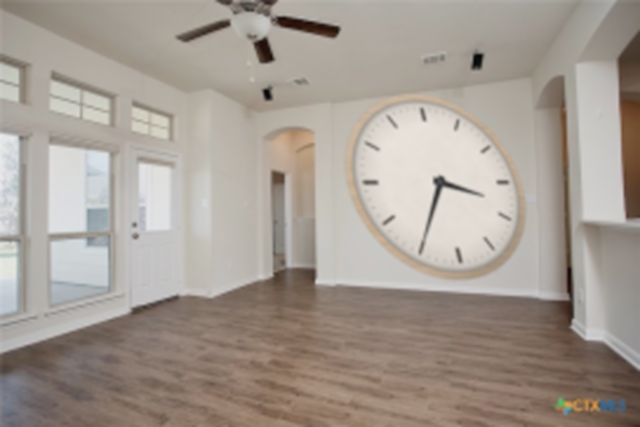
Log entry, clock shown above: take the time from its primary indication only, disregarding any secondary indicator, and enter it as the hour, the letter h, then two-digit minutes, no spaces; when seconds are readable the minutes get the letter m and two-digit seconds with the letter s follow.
3h35
